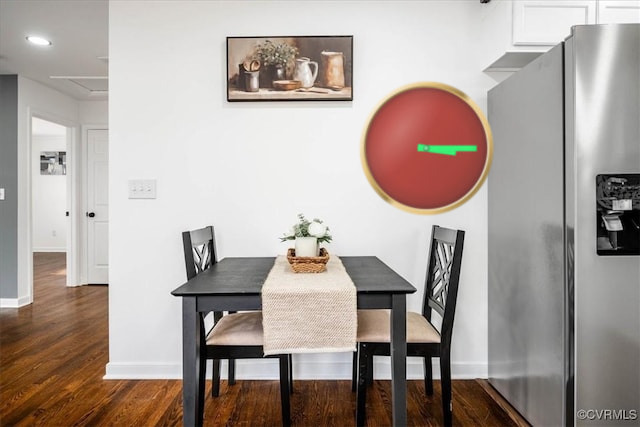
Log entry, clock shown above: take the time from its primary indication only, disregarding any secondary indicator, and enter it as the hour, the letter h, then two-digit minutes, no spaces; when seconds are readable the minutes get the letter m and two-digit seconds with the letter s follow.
3h15
